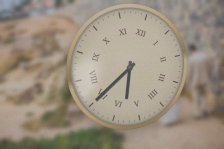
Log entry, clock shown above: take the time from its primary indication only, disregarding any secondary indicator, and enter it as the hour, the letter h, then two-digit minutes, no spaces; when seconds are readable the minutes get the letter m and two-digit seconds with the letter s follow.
5h35
